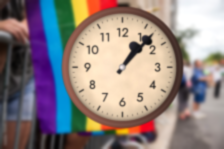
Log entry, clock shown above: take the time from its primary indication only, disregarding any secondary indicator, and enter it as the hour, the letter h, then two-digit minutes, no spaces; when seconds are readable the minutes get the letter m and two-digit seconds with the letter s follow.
1h07
